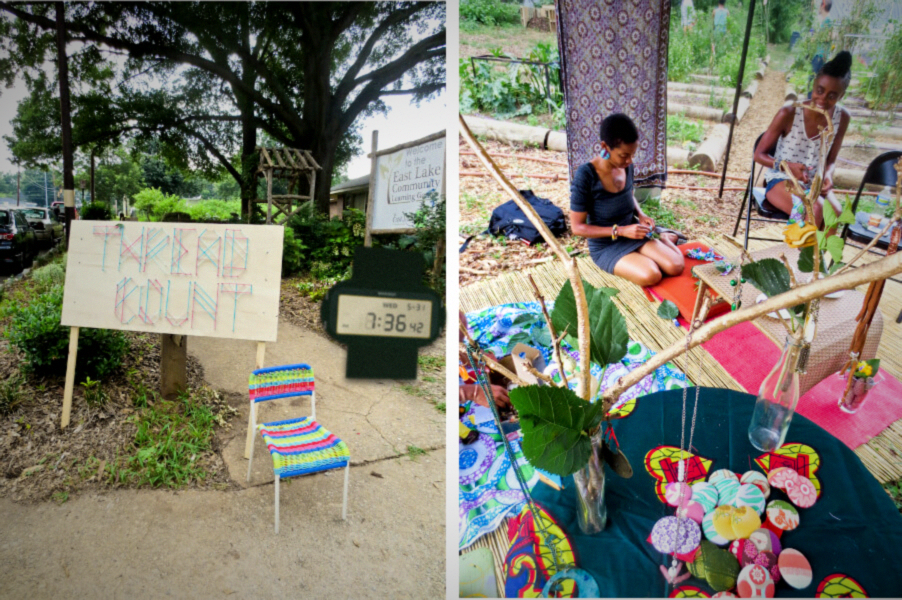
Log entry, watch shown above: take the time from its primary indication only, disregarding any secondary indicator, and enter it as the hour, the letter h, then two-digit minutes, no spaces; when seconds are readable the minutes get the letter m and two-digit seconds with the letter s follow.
7h36
